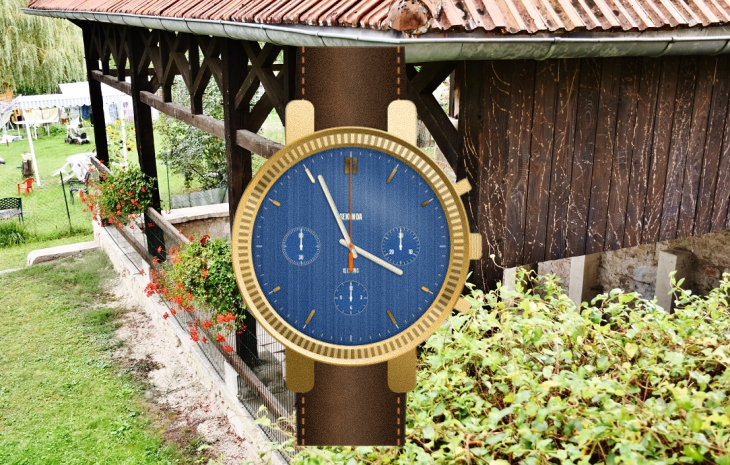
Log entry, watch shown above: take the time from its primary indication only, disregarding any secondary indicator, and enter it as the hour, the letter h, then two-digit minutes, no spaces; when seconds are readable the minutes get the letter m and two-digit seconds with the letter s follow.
3h56
